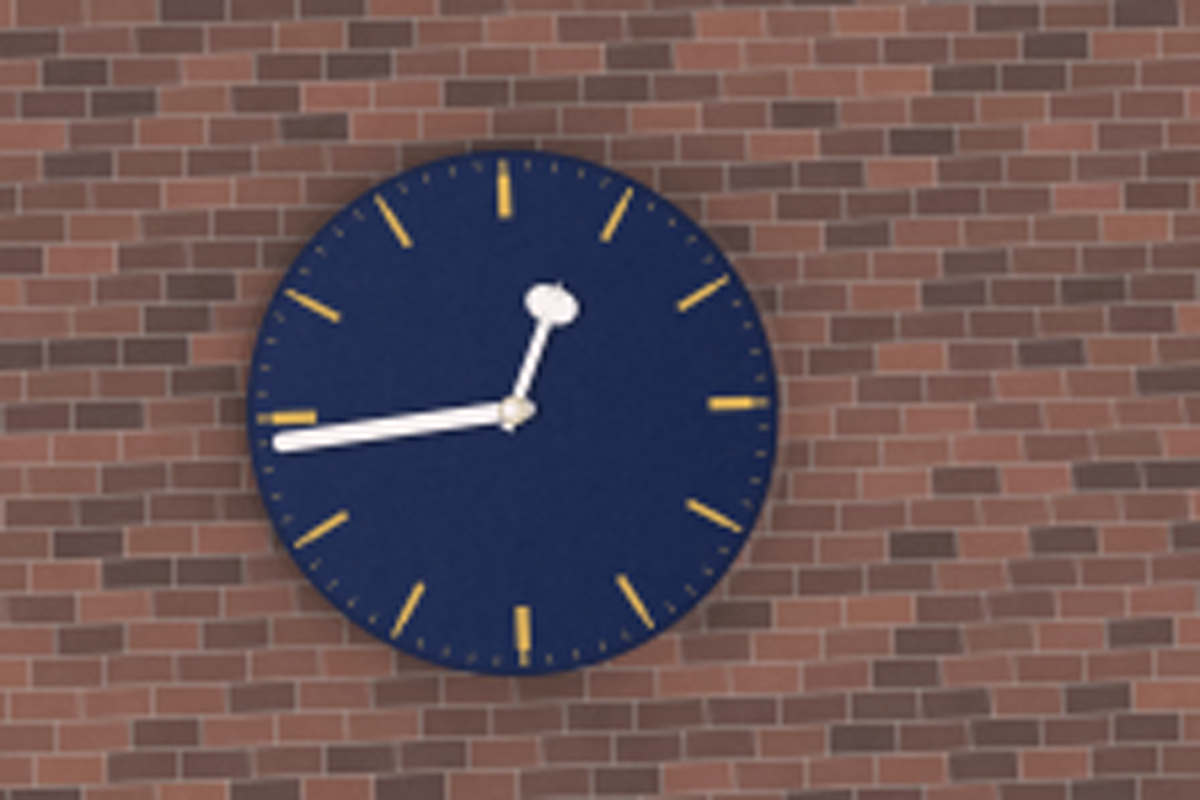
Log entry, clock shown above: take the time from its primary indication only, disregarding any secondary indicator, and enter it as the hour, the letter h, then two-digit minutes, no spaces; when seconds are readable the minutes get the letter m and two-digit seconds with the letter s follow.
12h44
